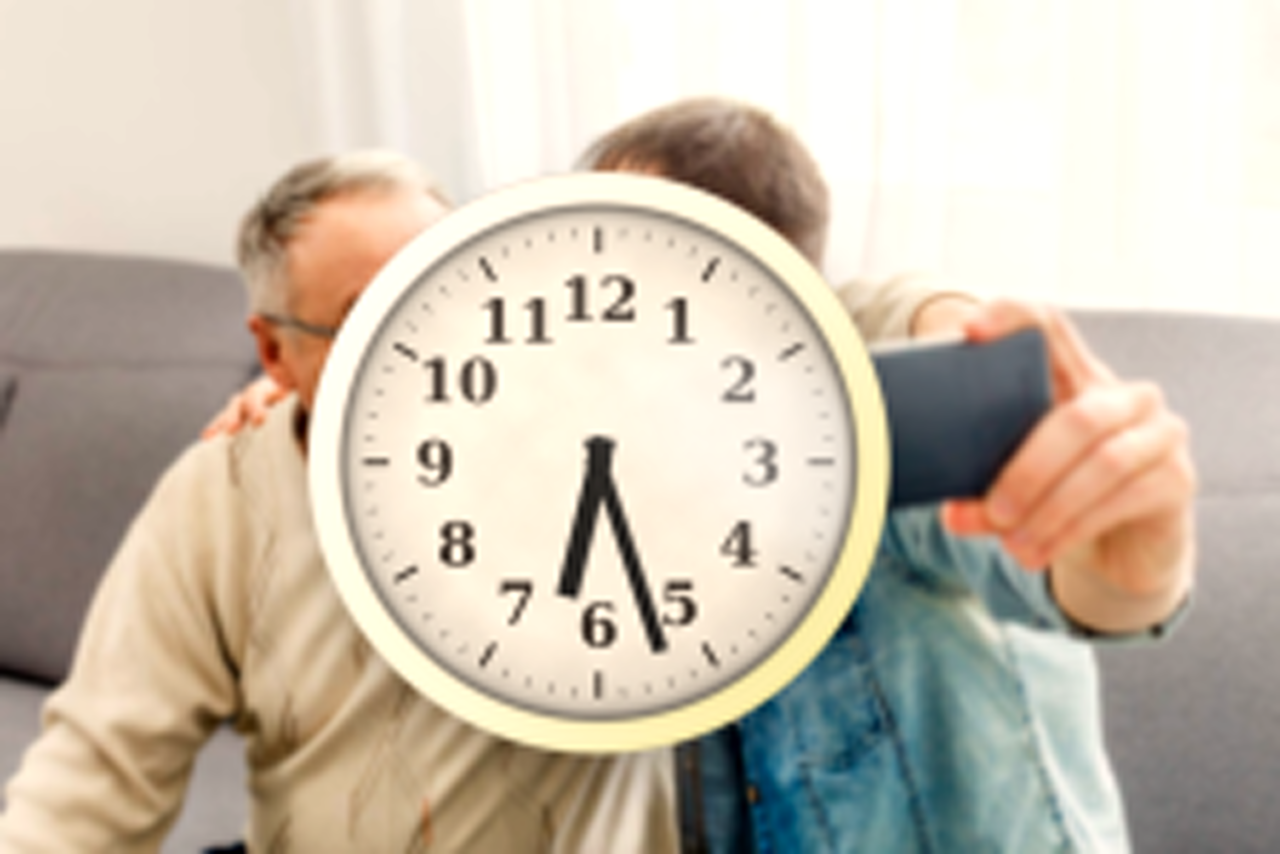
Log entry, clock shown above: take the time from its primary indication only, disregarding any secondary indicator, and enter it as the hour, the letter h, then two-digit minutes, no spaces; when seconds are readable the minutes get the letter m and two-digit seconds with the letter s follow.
6h27
